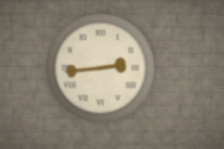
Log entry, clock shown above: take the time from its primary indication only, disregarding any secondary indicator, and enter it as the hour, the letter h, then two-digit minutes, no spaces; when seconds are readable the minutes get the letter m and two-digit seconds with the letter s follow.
2h44
